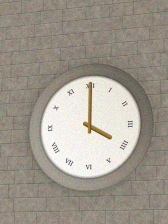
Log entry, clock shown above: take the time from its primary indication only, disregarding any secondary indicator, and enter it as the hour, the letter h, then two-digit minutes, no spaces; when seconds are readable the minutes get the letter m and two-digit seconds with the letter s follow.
4h00
